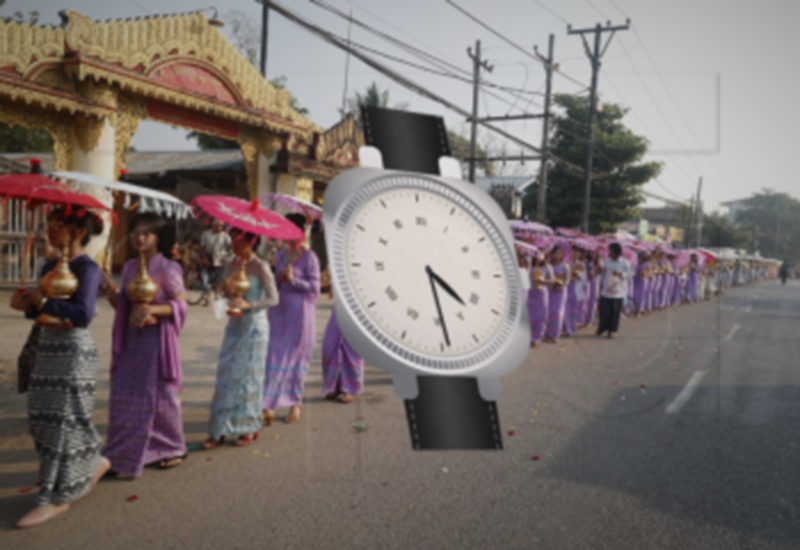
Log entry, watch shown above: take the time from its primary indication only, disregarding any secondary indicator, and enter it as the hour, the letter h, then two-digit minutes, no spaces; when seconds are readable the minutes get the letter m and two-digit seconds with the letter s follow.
4h29
